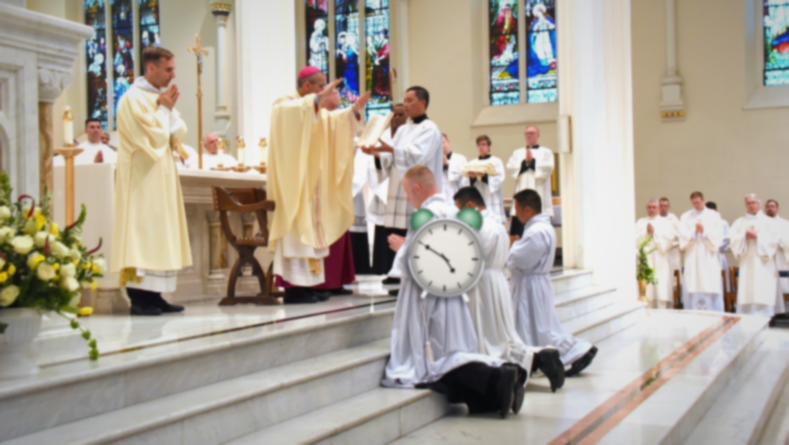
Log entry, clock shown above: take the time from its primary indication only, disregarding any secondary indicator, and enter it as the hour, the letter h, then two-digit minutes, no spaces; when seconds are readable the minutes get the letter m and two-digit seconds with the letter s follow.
4h50
